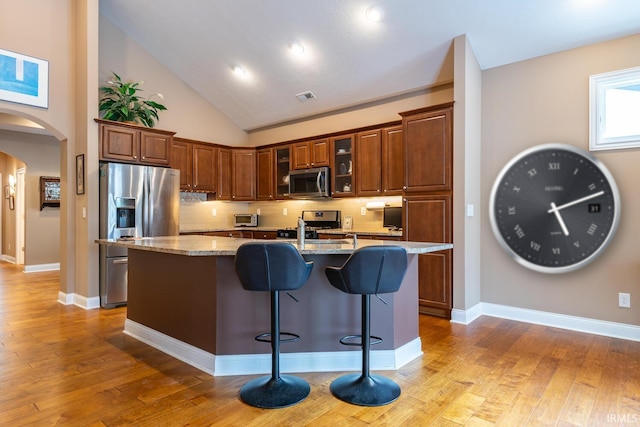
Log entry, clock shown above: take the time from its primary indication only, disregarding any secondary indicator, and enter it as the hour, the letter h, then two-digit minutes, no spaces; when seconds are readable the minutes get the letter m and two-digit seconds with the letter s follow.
5h12
